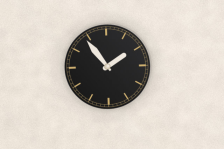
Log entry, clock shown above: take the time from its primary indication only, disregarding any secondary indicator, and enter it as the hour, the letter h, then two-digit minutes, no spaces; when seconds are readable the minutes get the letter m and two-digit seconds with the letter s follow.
1h54
